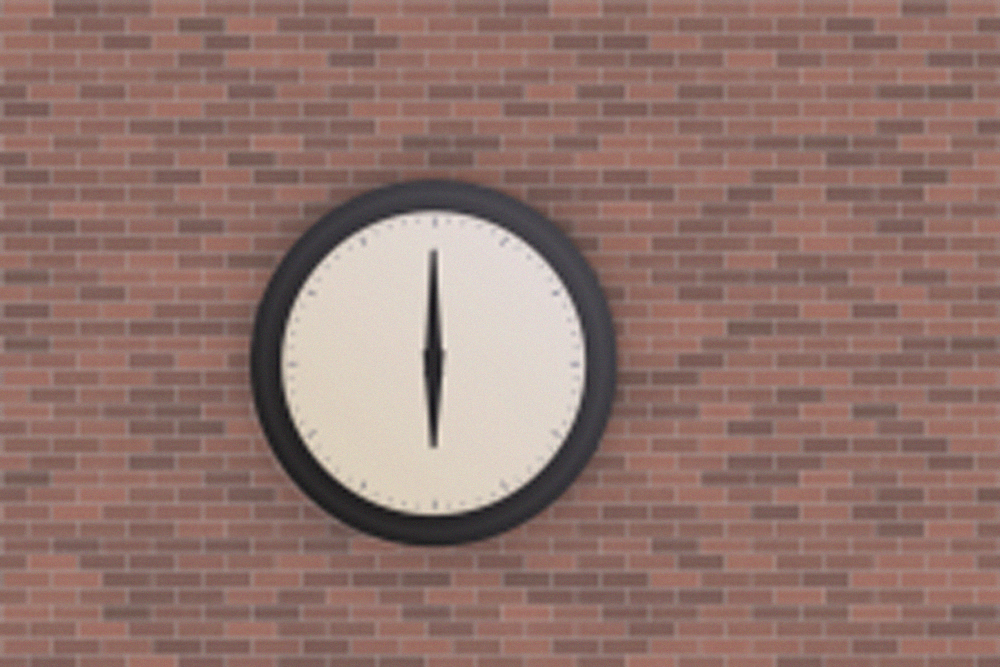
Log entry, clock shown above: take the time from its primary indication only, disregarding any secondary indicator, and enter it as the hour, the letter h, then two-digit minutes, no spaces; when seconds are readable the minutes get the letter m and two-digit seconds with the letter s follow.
6h00
